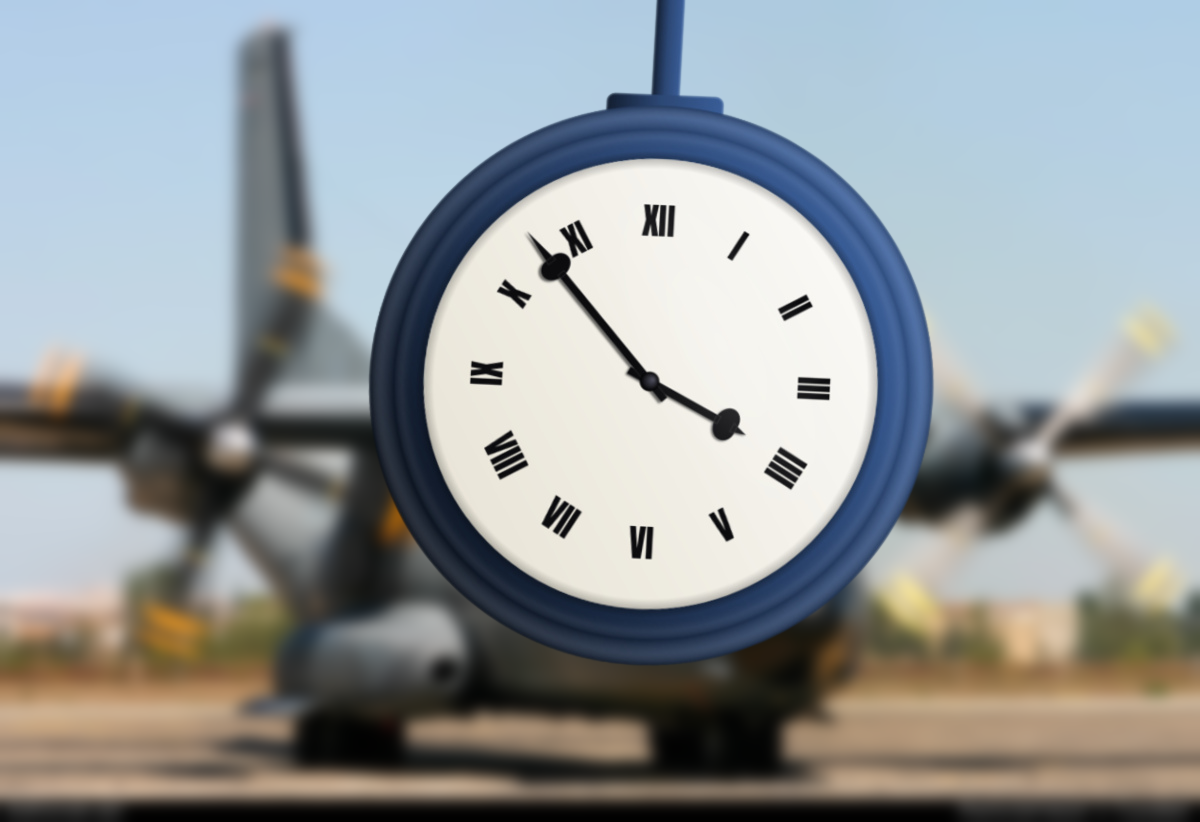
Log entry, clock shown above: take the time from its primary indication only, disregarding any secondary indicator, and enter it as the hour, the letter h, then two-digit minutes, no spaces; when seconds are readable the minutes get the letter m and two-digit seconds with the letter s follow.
3h53
